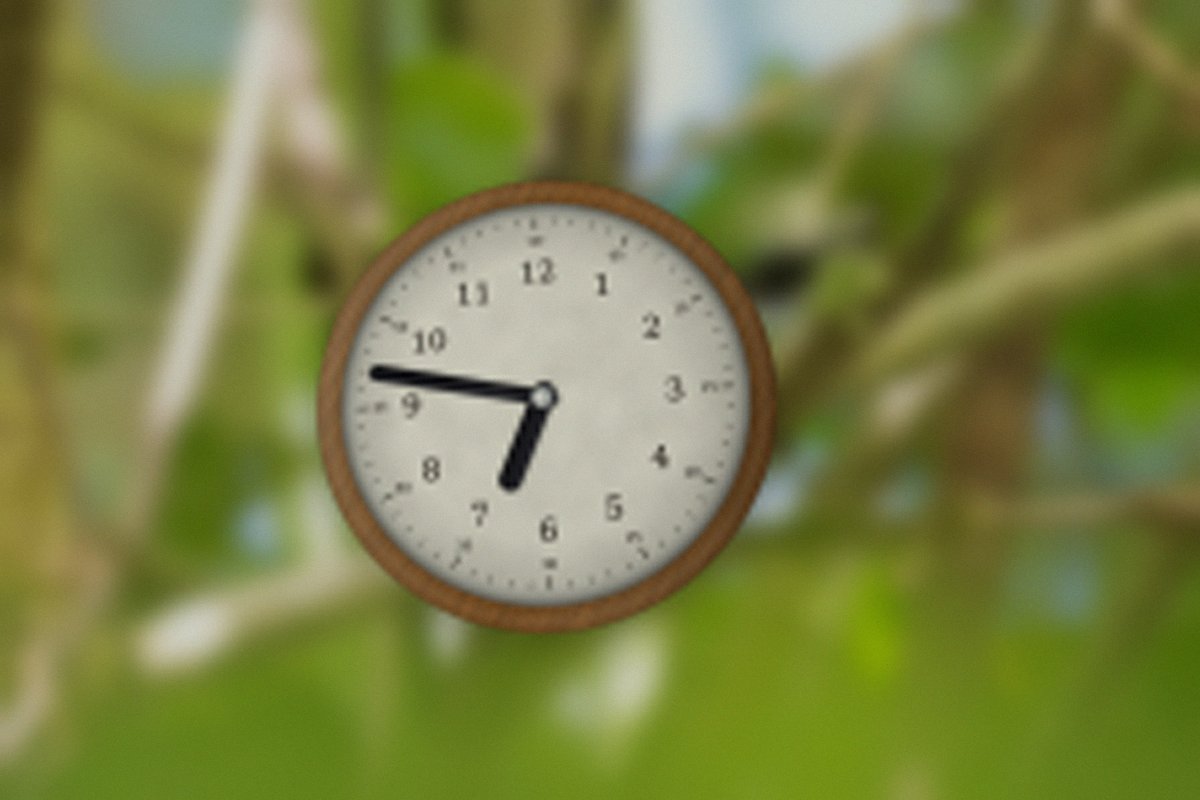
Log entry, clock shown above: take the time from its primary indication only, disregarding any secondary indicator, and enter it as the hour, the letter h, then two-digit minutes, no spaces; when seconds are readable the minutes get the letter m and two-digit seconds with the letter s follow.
6h47
